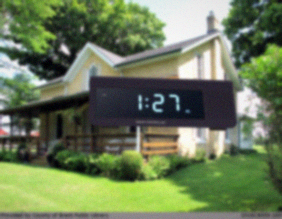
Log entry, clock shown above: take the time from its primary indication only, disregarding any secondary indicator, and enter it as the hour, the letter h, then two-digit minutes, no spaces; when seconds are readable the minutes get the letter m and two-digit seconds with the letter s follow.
1h27
